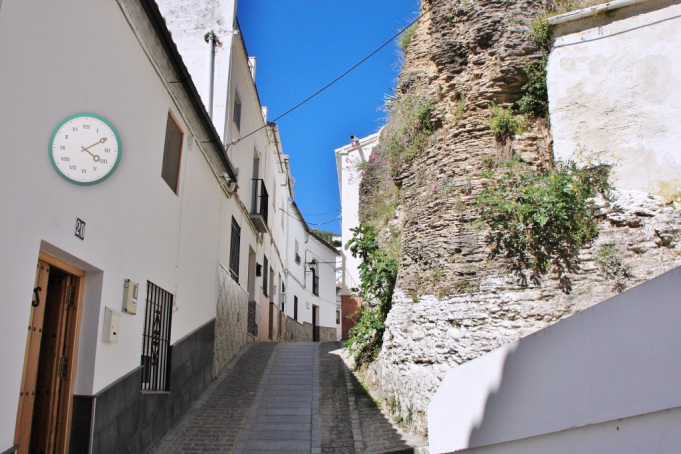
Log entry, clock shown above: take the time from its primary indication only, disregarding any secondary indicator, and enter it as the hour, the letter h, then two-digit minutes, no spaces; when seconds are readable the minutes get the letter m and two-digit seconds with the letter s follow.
4h10
